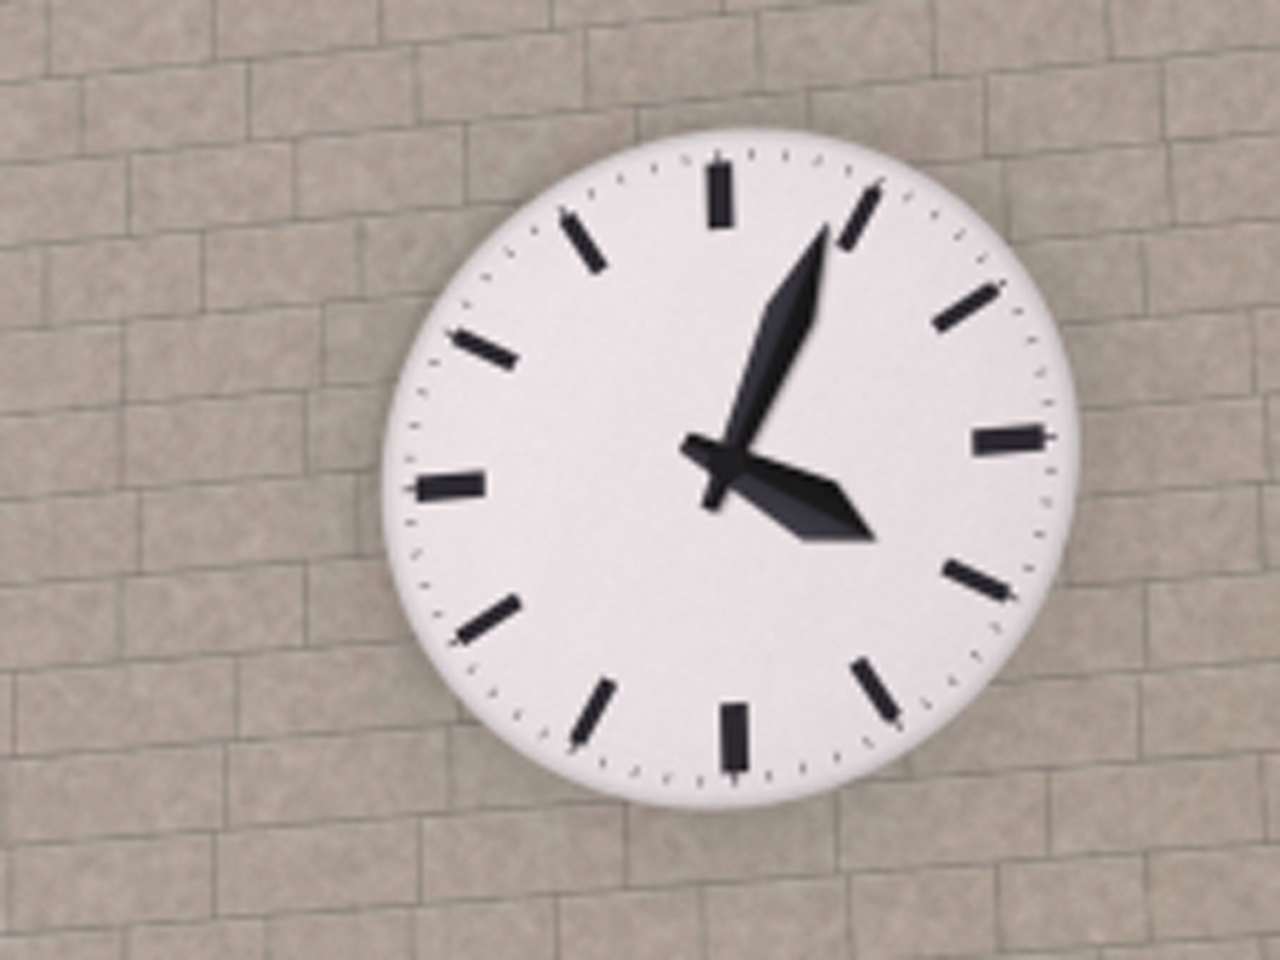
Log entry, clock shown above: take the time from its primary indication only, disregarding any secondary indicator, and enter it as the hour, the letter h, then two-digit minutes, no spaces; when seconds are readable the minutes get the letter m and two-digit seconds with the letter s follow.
4h04
